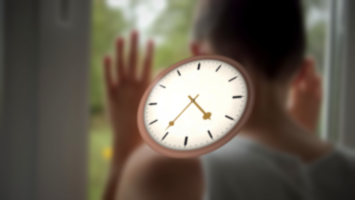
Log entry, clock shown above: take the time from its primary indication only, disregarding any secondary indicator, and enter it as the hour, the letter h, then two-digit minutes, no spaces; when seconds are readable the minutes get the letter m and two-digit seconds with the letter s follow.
4h36
